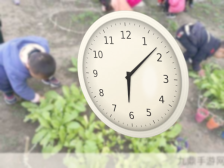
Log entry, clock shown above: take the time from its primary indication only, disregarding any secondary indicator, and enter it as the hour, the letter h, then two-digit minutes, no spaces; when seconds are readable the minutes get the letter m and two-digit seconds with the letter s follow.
6h08
